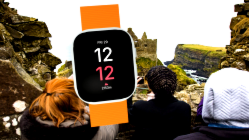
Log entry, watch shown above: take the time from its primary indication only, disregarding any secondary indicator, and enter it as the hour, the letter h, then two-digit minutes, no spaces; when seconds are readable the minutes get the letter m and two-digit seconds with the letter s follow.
12h12
